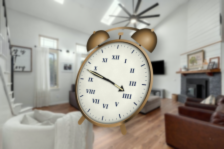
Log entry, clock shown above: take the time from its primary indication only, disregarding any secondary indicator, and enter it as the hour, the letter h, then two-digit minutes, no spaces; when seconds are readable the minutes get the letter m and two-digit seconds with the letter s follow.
3h48
